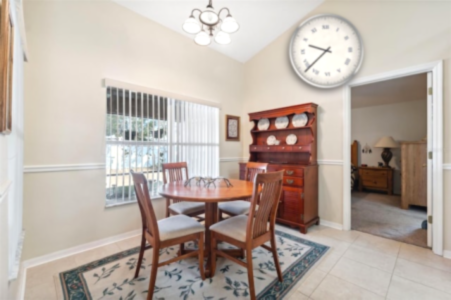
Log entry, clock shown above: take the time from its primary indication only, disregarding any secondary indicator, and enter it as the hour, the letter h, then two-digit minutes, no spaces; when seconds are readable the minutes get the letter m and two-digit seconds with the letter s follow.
9h38
